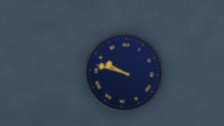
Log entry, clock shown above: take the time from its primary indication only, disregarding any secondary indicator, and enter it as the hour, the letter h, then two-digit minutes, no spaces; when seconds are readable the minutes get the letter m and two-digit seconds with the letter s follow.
9h47
